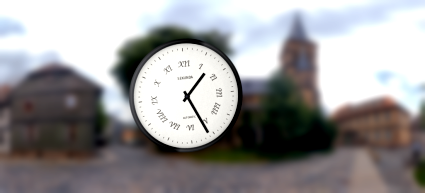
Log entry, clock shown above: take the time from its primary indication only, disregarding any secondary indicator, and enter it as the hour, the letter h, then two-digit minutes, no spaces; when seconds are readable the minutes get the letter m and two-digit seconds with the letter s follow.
1h26
